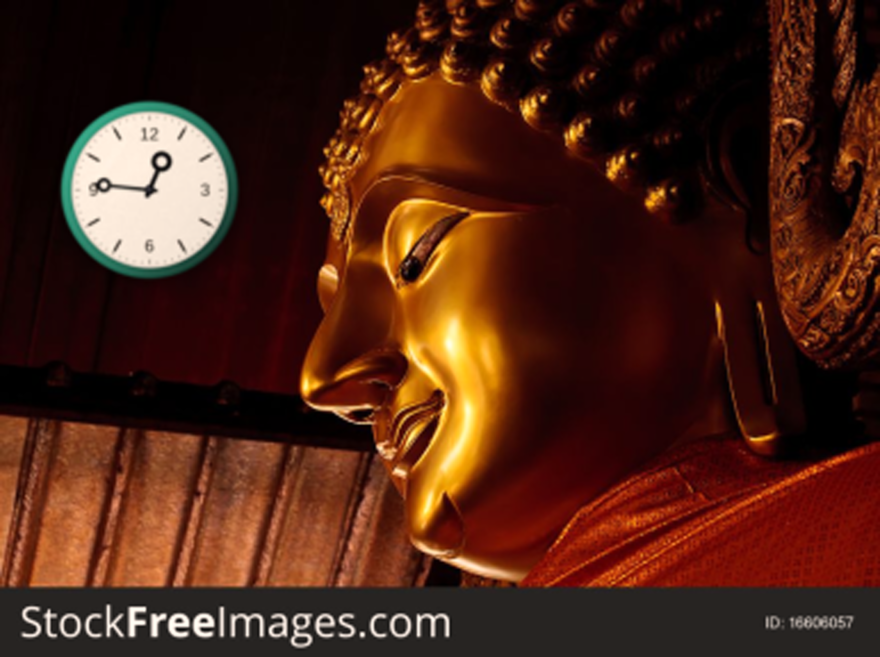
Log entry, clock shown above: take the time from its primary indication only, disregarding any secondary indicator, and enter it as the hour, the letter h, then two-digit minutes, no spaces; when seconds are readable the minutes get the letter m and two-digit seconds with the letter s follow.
12h46
